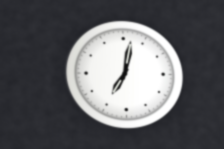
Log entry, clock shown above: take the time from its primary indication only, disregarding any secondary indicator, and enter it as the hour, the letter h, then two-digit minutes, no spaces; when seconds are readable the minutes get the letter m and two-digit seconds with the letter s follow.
7h02
